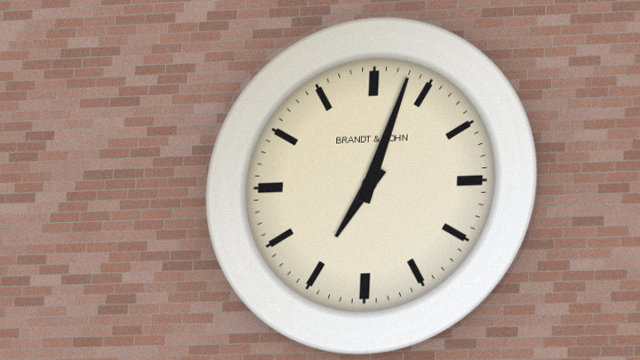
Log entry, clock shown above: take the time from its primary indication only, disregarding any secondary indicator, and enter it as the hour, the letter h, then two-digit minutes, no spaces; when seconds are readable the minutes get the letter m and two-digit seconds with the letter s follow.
7h03
